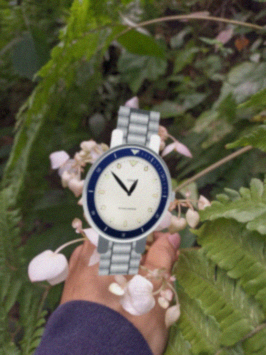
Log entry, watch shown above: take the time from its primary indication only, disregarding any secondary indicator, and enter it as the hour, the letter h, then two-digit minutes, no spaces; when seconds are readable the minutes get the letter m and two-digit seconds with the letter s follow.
12h52
